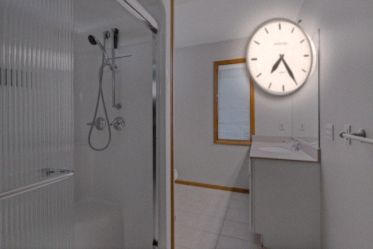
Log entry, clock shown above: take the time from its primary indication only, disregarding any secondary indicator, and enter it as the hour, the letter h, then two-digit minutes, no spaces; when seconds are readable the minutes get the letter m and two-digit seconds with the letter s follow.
7h25
